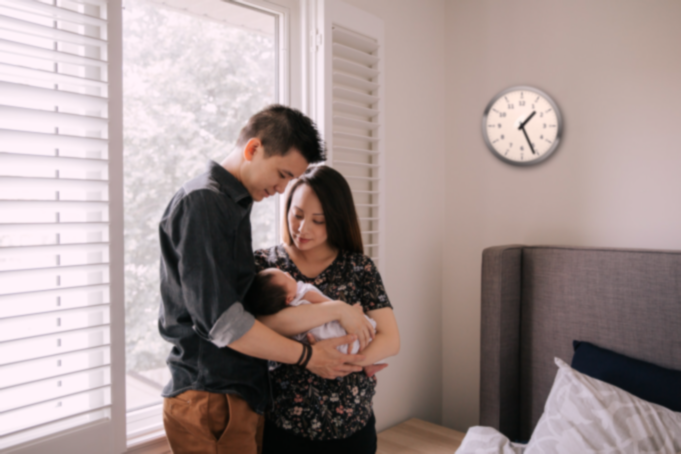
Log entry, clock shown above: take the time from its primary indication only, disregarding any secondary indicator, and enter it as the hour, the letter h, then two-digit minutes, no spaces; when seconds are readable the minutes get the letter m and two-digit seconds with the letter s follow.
1h26
